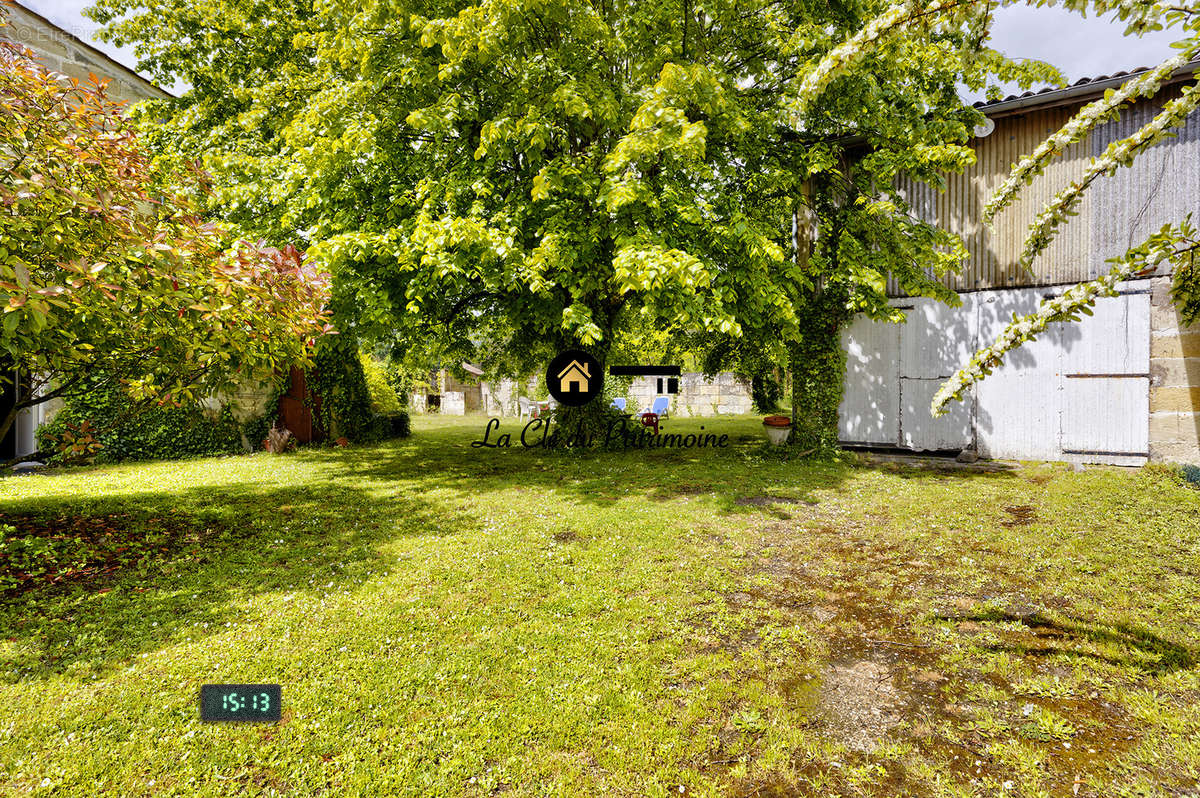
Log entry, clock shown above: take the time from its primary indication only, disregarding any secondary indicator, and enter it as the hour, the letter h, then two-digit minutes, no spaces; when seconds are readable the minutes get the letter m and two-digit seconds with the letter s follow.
15h13
